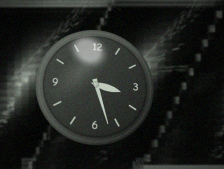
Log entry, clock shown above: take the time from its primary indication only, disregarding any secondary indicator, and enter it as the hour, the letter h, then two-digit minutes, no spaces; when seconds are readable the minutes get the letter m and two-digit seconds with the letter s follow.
3h27
